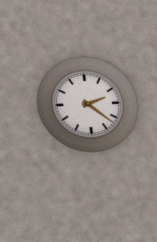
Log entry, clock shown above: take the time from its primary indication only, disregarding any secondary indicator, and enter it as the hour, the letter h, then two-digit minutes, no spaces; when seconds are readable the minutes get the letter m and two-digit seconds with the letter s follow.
2h22
